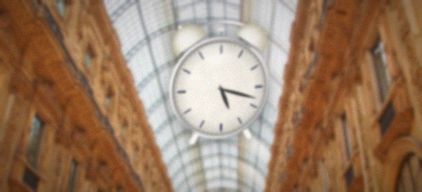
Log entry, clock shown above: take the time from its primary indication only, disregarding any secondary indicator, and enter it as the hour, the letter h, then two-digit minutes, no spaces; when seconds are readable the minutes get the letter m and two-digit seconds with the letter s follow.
5h18
